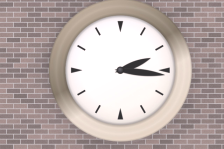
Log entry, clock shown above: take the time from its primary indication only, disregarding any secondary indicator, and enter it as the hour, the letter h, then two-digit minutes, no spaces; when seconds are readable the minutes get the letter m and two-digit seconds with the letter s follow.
2h16
